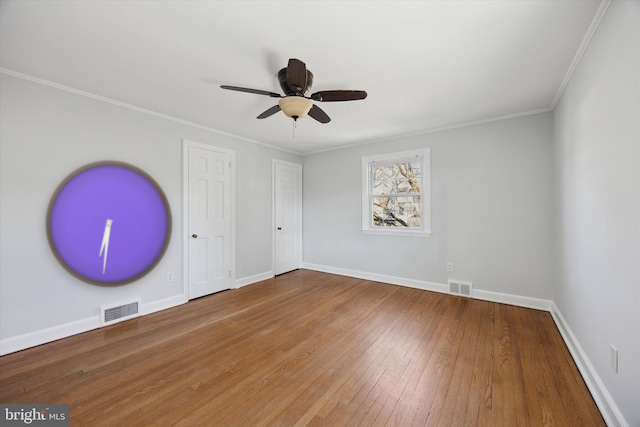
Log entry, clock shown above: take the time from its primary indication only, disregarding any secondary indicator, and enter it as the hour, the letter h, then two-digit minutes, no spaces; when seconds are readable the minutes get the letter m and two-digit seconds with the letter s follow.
6h31
